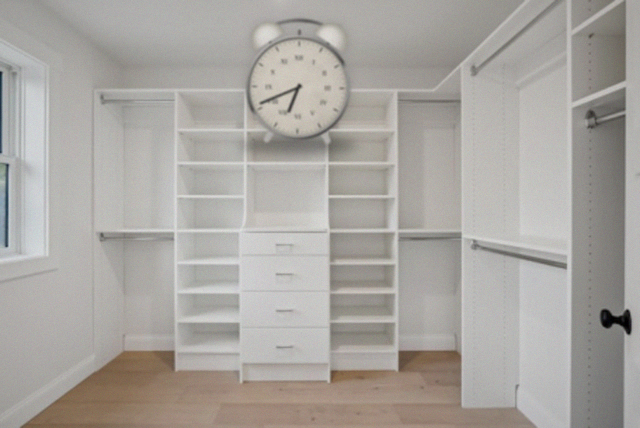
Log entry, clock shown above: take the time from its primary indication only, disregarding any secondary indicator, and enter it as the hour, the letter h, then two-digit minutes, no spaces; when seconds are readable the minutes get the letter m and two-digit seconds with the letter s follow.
6h41
